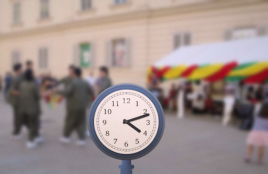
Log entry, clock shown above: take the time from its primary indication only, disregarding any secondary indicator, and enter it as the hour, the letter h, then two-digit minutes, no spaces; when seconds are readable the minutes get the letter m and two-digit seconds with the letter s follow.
4h12
